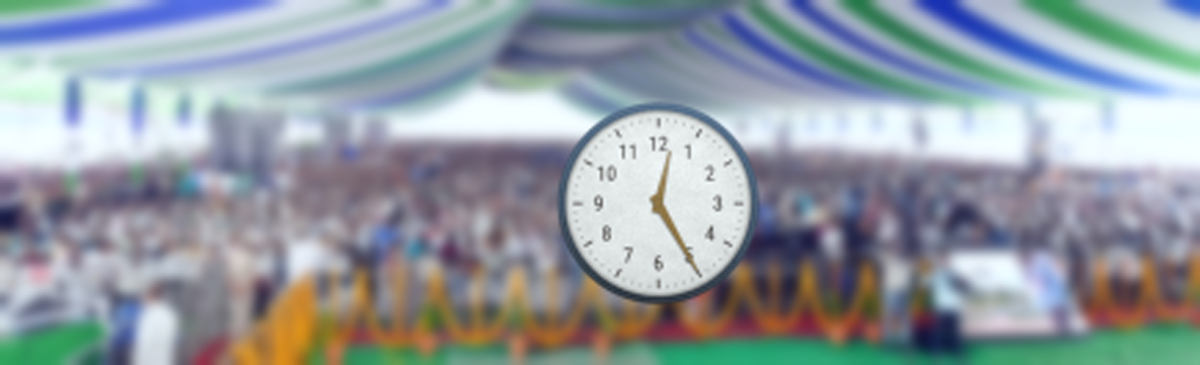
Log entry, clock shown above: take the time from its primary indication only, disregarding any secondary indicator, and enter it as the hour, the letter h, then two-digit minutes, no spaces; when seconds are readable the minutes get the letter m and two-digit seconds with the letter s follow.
12h25
